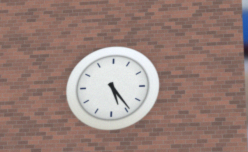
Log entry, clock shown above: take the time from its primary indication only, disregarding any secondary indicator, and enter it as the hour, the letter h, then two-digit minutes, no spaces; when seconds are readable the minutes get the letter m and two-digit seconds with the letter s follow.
5h24
